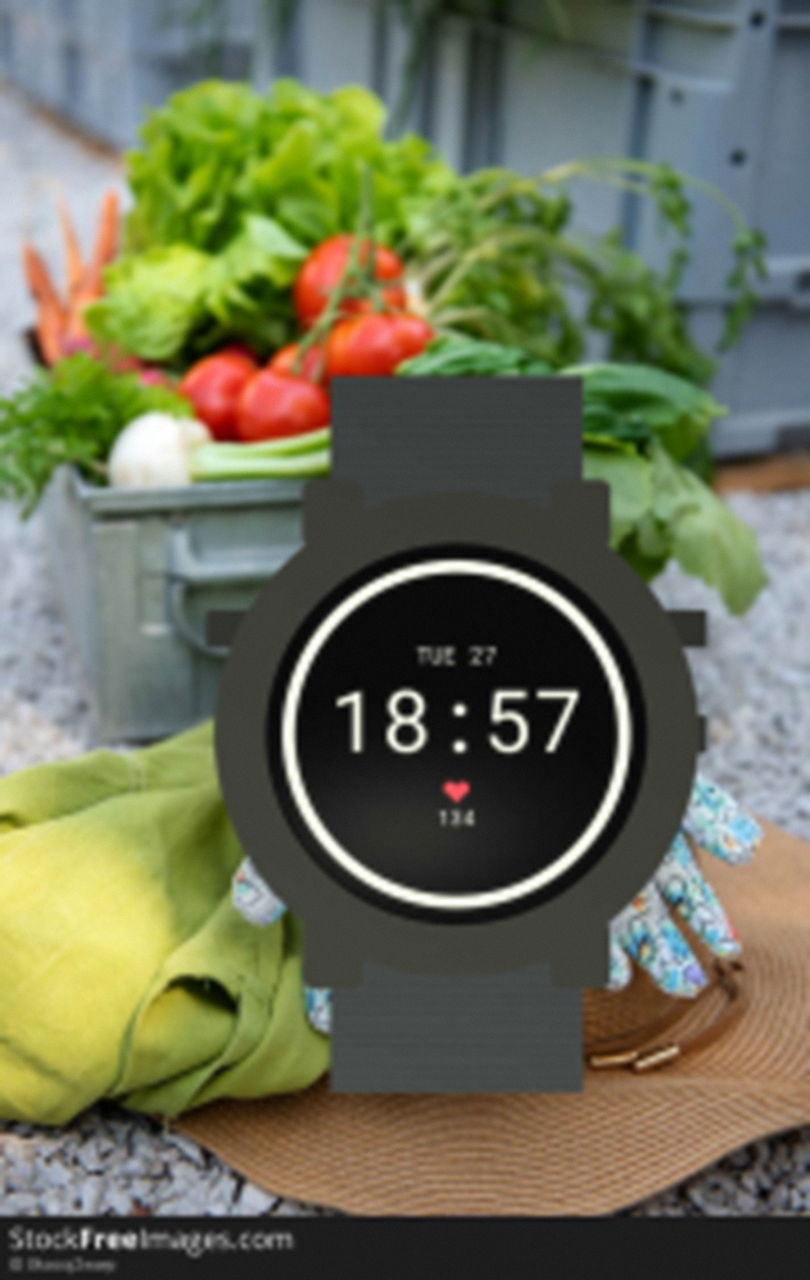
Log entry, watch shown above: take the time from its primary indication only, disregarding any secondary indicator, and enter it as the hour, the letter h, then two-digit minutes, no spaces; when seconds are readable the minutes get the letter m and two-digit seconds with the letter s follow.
18h57
